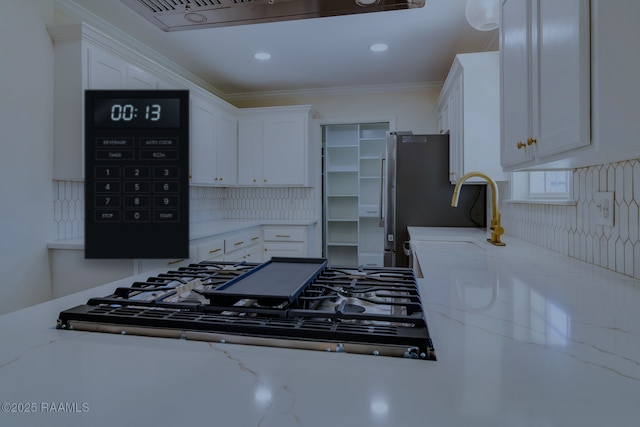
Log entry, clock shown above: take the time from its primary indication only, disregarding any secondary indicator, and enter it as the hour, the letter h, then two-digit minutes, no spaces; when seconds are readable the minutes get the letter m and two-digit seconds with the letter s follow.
0h13
